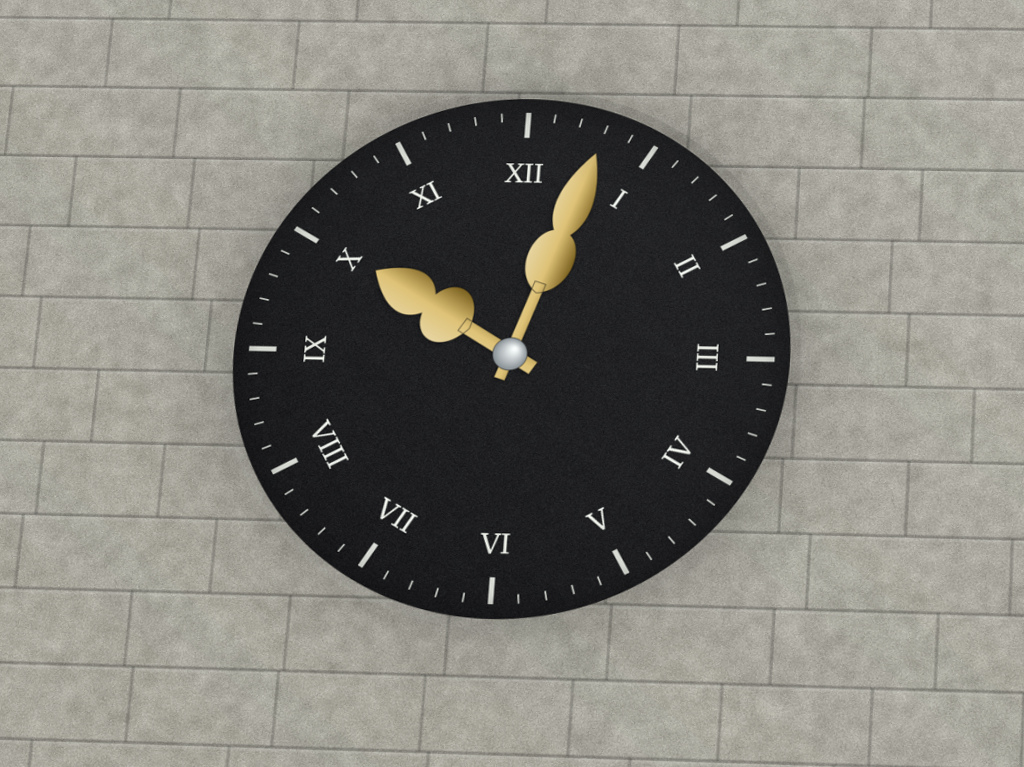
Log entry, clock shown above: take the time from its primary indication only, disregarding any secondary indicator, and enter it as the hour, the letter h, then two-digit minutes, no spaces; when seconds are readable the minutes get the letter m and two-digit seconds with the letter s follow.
10h03
